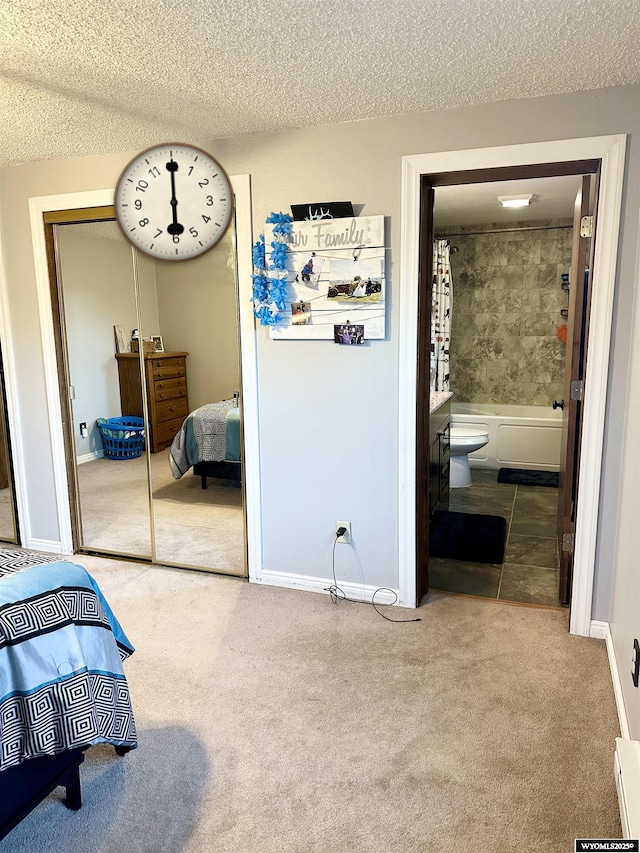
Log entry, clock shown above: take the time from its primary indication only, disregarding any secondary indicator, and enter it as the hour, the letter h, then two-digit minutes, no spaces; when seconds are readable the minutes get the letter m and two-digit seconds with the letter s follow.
6h00
